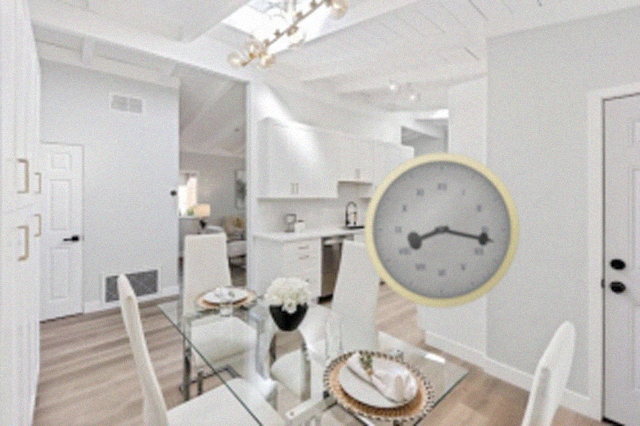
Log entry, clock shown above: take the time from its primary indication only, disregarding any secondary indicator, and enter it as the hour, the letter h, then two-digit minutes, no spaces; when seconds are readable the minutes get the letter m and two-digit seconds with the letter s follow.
8h17
